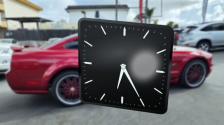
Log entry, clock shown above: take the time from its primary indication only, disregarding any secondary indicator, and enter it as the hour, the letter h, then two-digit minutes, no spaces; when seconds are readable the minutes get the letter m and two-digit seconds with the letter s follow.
6h25
